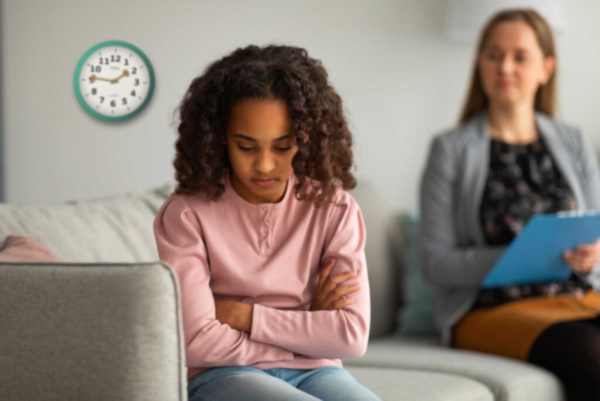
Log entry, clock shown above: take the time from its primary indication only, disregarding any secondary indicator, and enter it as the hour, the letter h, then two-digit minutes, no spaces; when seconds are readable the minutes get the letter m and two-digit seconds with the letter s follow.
1h46
